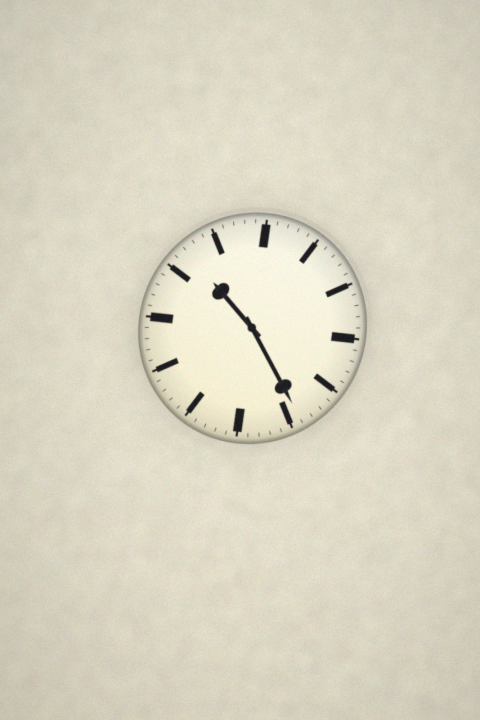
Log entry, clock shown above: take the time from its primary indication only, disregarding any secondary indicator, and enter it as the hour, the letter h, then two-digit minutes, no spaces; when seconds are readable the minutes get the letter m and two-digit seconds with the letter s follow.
10h24
